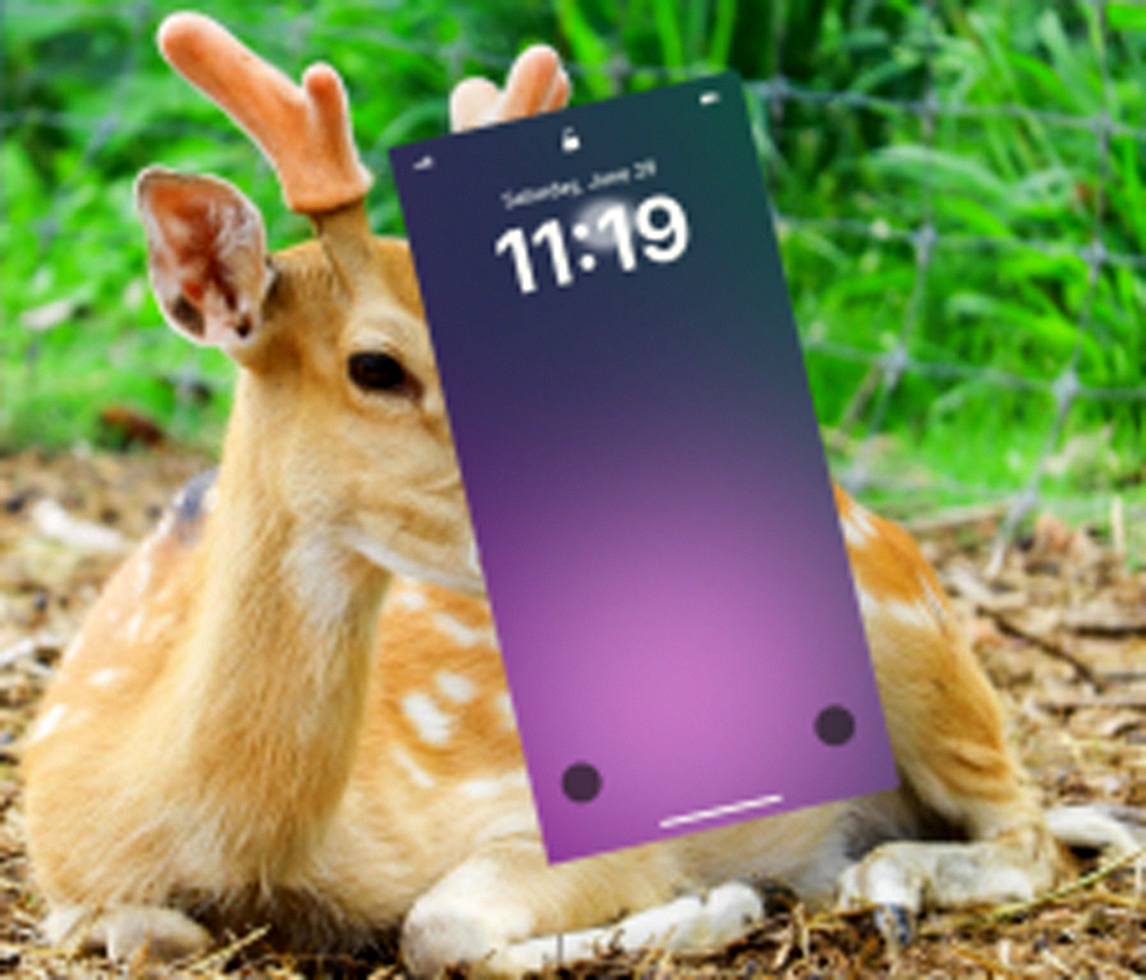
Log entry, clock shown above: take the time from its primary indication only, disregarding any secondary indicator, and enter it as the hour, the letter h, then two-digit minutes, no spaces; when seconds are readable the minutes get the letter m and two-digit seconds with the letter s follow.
11h19
